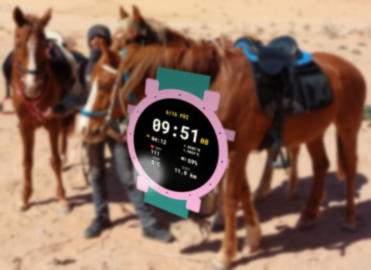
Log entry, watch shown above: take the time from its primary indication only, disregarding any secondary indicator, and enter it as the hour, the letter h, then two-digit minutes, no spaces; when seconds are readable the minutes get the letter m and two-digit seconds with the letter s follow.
9h51
